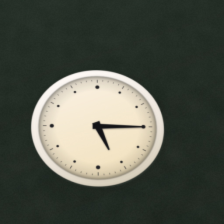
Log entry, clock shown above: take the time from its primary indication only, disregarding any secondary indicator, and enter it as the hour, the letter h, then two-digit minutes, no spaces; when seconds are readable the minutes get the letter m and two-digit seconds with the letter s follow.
5h15
